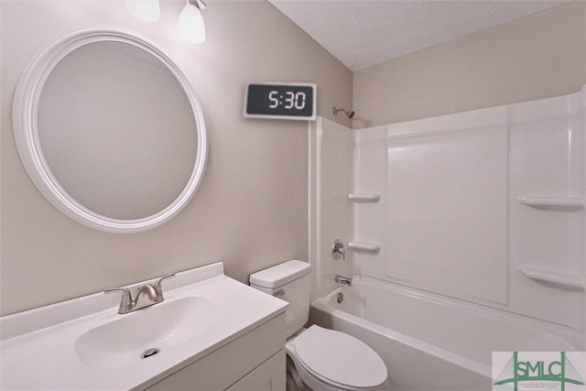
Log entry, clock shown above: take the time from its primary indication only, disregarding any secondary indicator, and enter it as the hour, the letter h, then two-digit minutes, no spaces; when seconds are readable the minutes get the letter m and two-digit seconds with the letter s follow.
5h30
